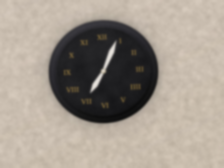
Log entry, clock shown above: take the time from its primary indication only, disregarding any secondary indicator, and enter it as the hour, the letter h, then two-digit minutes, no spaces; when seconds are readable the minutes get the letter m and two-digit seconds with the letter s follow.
7h04
